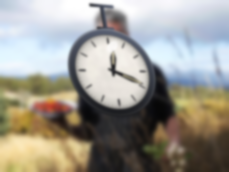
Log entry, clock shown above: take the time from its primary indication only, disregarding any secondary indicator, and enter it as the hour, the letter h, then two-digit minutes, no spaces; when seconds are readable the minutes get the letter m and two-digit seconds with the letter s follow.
12h19
